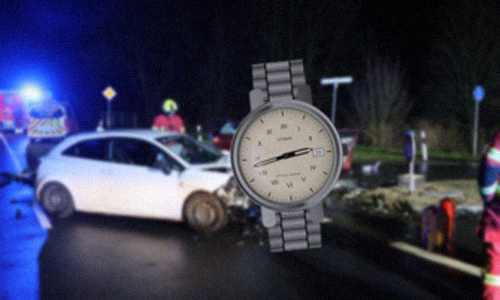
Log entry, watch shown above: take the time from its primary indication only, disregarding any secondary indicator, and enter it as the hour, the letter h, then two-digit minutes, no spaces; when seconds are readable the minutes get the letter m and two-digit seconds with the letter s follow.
2h43
